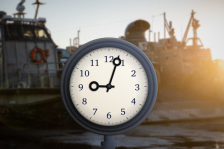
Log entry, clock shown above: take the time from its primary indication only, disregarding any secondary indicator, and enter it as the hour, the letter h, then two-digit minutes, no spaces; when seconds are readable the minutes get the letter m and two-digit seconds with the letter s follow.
9h03
